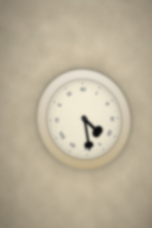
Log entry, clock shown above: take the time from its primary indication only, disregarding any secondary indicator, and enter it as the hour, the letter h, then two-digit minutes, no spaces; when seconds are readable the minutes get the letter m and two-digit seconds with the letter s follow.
4h29
